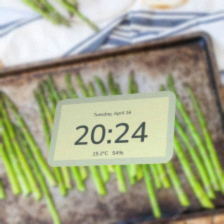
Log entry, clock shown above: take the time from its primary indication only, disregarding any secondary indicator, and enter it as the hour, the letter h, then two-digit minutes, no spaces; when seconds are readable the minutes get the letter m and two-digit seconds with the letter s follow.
20h24
